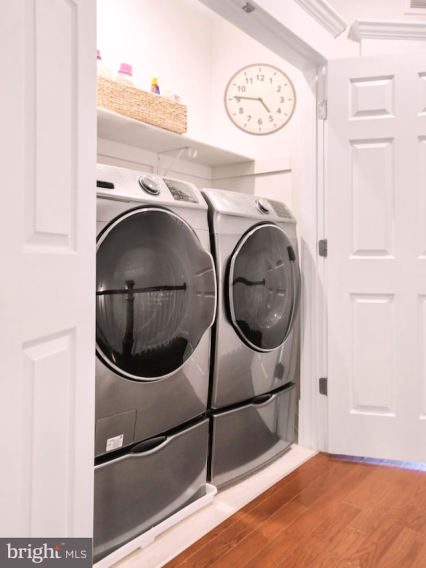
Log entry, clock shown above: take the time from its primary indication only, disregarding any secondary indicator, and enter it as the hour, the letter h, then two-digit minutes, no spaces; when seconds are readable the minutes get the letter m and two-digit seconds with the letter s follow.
4h46
